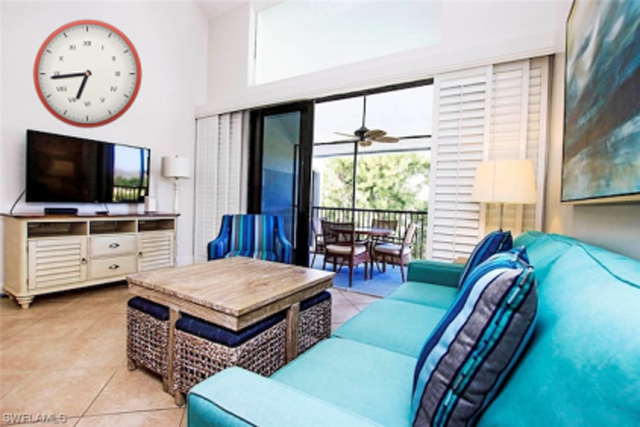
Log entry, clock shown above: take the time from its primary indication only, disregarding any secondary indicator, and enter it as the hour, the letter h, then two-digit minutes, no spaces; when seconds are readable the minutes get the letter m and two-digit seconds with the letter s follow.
6h44
